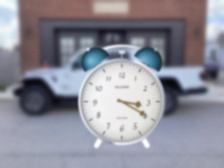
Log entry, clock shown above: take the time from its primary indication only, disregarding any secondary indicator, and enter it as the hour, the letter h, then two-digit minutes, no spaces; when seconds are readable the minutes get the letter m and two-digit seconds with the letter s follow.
3h20
